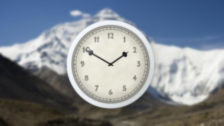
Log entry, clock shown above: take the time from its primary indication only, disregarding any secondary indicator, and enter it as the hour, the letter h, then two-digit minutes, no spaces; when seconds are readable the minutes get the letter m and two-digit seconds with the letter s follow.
1h50
